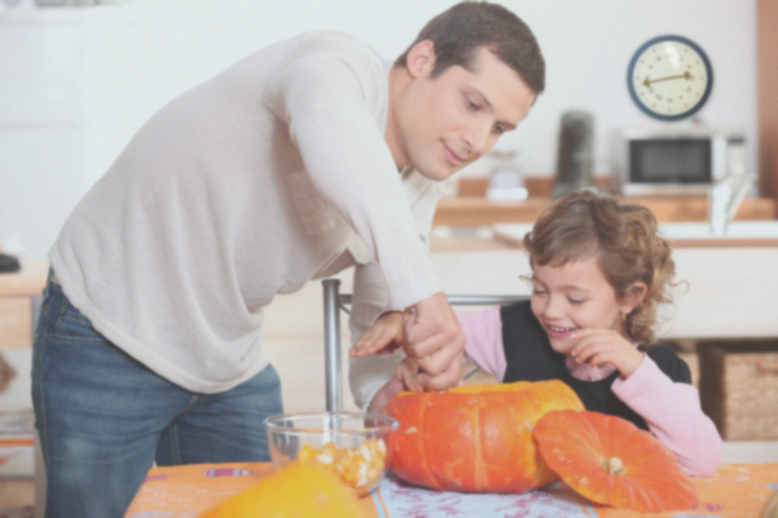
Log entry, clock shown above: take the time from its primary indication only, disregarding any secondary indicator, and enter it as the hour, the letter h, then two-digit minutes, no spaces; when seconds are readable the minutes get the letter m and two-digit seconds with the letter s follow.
2h43
